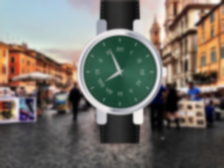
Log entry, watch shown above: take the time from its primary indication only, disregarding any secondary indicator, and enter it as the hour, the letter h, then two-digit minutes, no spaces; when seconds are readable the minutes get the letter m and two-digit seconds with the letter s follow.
7h56
